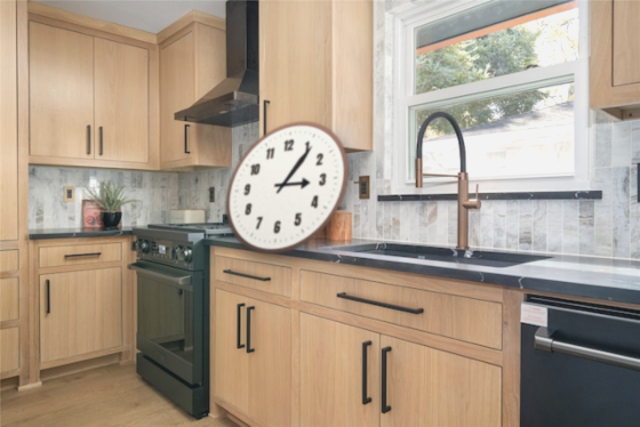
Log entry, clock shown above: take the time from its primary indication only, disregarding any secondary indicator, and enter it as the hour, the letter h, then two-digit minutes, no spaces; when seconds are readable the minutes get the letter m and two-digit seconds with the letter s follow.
3h06
